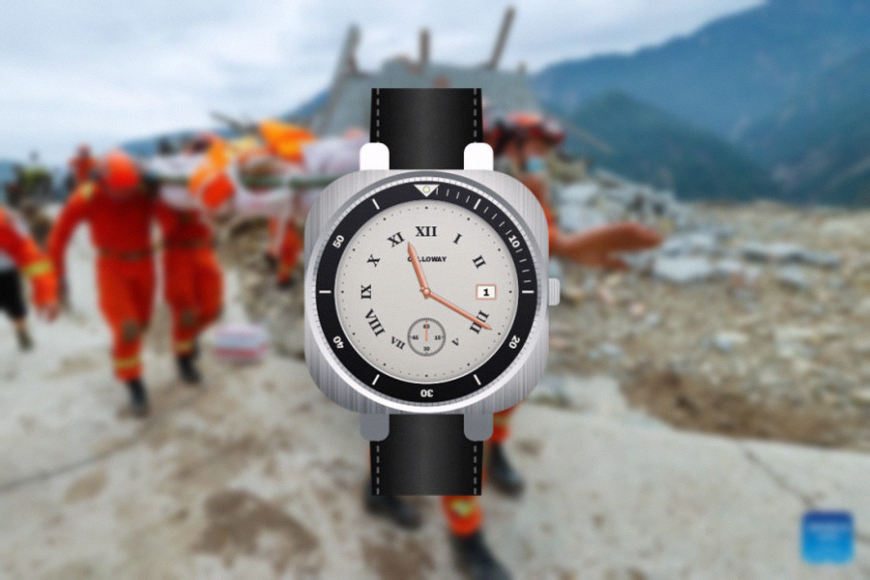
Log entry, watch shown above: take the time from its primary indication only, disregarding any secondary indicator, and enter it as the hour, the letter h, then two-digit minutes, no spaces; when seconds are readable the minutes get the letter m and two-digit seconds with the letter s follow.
11h20
